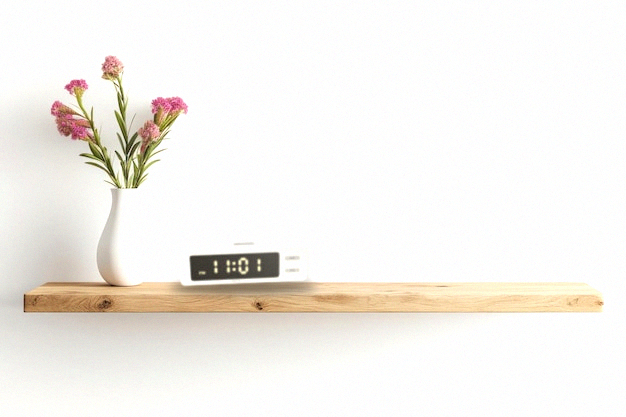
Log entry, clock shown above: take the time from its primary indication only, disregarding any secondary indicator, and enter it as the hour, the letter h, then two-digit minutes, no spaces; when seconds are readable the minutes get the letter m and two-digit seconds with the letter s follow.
11h01
